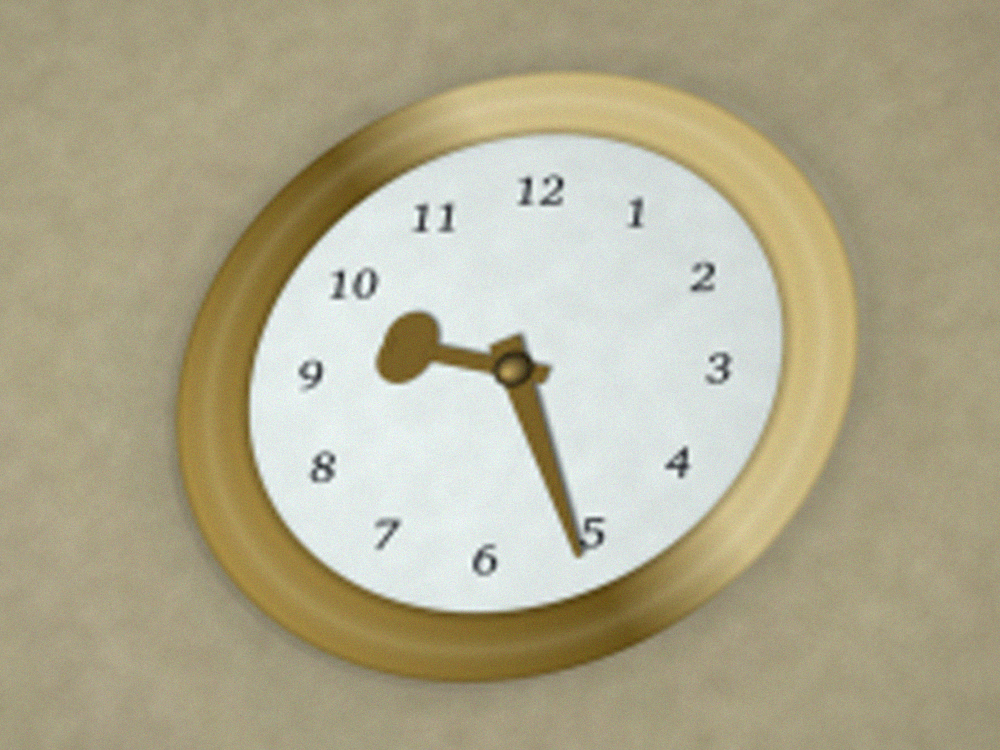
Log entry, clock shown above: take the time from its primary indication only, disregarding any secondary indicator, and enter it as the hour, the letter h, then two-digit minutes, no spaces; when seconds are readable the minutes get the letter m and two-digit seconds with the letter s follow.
9h26
